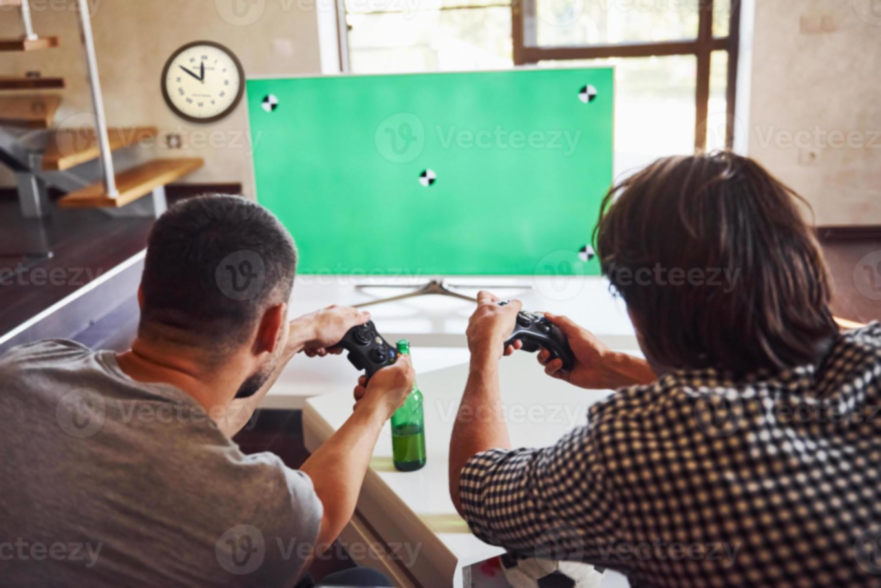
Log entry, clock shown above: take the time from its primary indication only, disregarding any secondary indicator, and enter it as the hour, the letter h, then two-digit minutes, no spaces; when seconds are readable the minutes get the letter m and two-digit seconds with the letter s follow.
11h50
